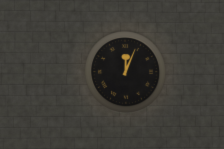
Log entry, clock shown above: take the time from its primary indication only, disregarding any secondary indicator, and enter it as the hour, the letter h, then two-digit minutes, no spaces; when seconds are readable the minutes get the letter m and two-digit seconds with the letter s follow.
12h04
